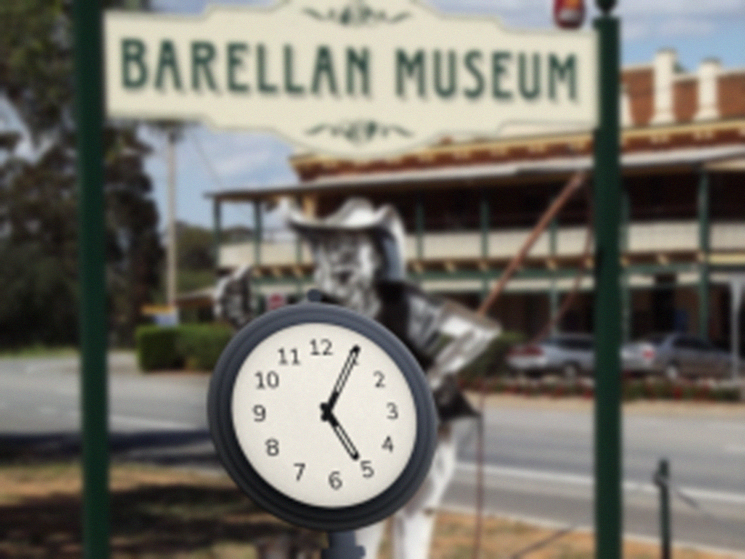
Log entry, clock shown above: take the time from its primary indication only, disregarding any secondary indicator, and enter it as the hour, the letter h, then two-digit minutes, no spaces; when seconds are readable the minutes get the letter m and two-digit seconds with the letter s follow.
5h05
